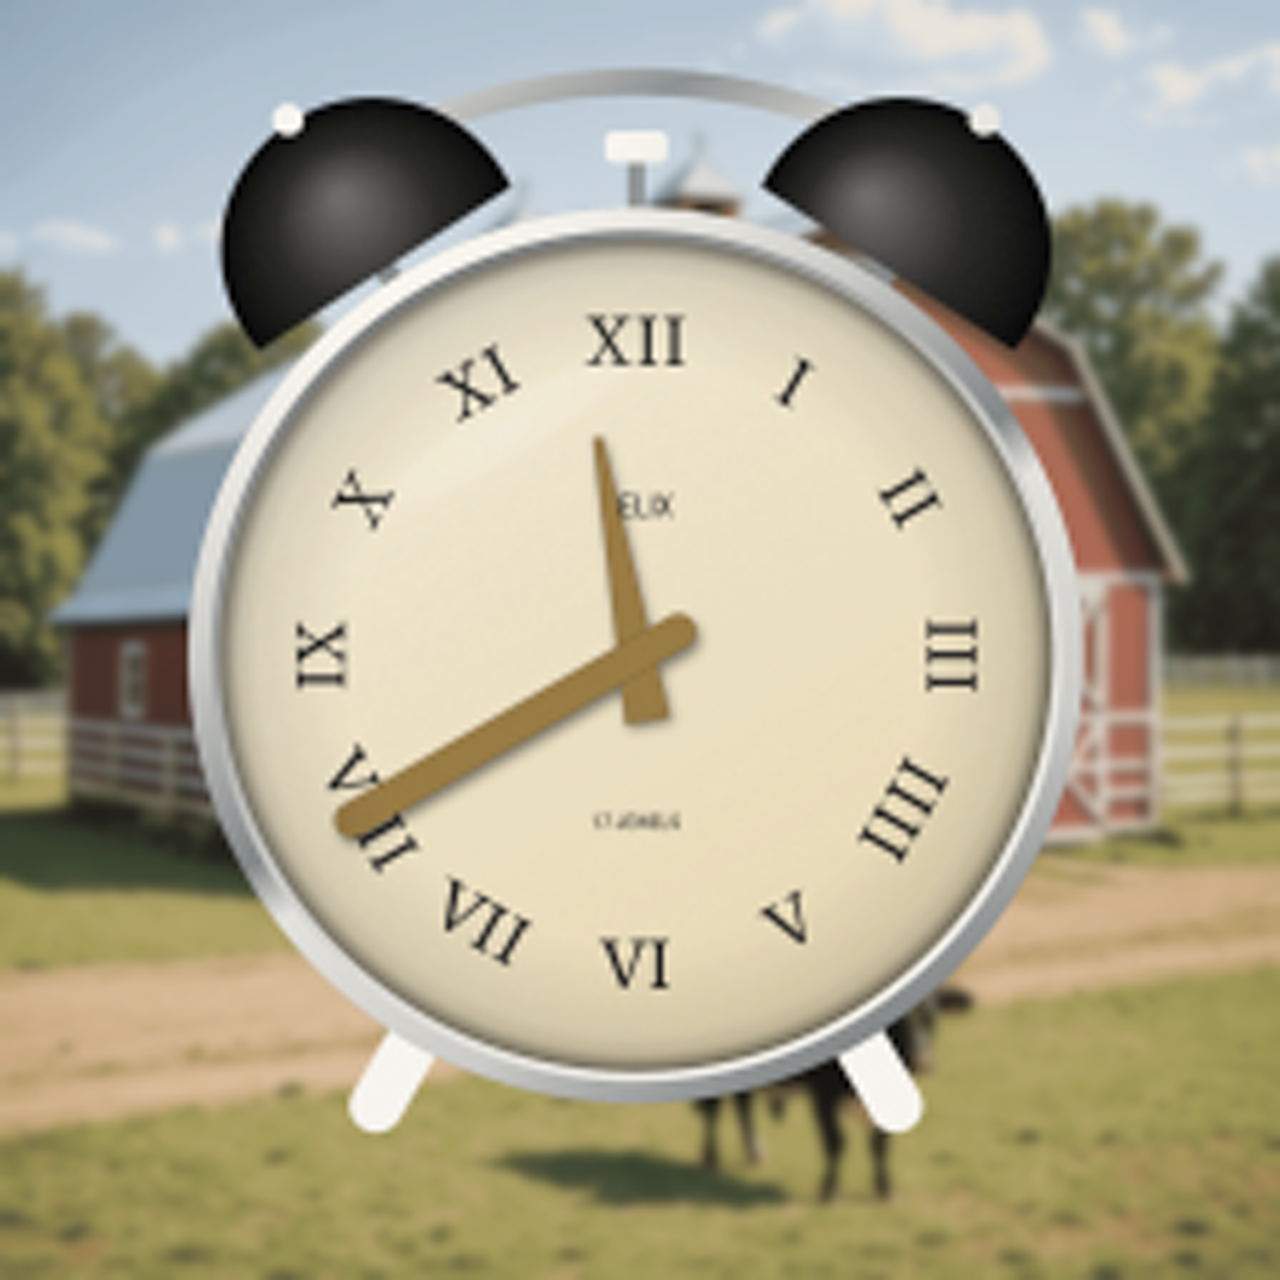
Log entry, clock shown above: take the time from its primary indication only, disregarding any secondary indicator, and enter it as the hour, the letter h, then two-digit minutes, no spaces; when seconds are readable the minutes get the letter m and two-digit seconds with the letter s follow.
11h40
